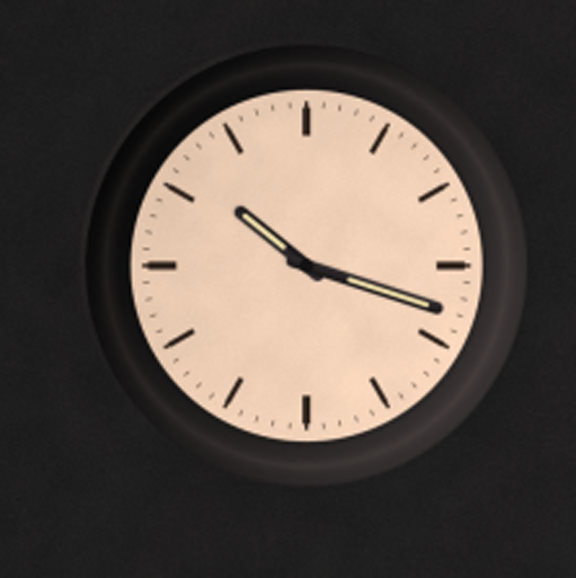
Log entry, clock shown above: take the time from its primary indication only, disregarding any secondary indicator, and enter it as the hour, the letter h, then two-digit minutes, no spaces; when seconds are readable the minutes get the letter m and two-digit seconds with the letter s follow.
10h18
